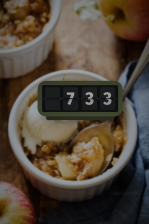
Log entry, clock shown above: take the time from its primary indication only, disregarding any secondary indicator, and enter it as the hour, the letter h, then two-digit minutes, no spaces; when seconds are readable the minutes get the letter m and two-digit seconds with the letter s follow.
7h33
